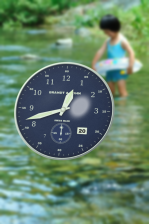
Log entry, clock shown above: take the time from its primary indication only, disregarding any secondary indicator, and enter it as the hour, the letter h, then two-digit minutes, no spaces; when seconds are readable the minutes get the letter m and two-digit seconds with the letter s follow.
12h42
